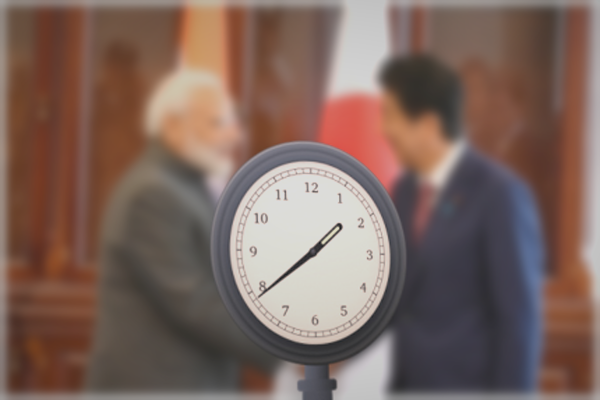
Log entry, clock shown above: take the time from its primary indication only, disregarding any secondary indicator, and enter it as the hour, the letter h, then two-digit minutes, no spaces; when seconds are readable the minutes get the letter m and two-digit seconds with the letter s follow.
1h39
